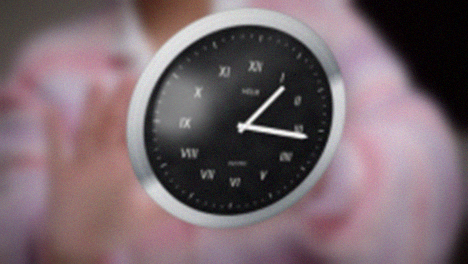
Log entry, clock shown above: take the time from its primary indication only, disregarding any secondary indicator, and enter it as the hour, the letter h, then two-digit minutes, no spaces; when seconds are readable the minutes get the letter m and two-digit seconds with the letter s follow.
1h16
